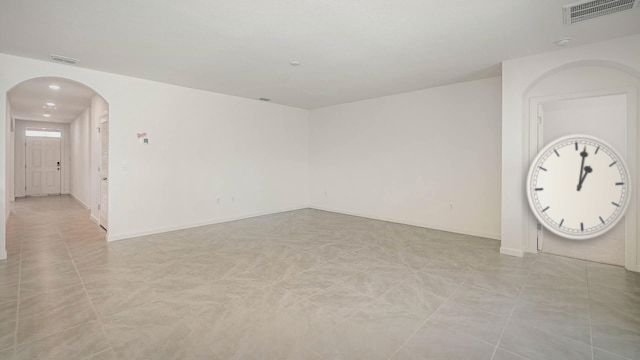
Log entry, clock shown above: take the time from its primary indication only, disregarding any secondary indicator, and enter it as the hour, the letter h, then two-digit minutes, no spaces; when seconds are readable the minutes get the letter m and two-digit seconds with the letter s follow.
1h02
